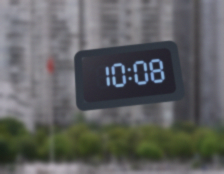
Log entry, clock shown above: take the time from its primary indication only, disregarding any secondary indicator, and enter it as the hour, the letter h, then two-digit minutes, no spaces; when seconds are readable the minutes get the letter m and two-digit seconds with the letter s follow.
10h08
